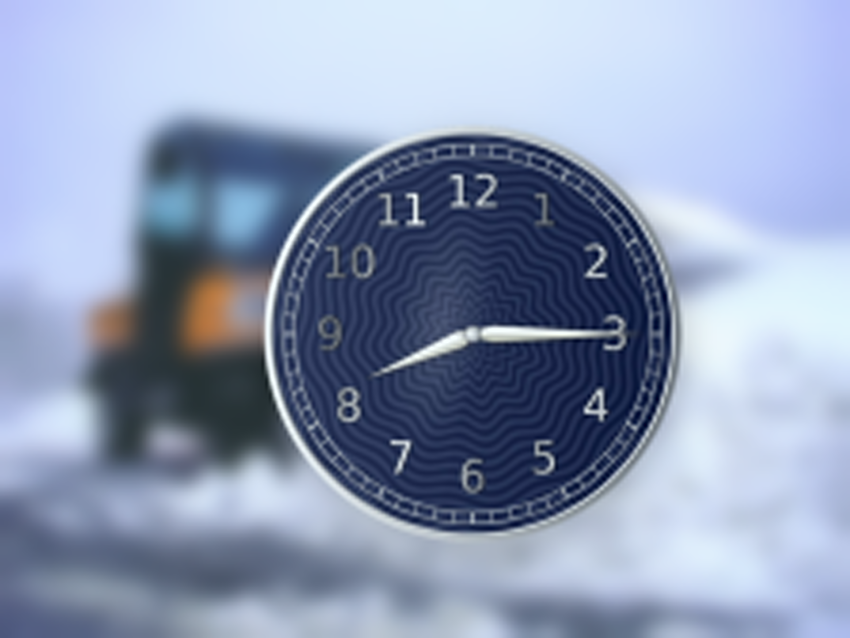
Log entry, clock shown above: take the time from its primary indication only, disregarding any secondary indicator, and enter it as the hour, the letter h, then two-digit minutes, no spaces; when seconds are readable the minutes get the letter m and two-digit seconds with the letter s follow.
8h15
